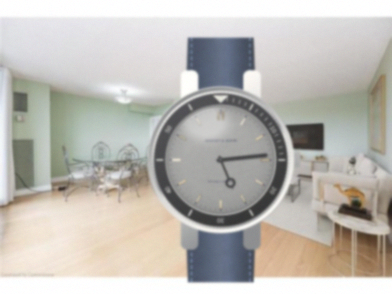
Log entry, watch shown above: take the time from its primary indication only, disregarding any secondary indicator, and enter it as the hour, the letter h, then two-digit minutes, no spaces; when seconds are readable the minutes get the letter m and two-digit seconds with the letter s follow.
5h14
